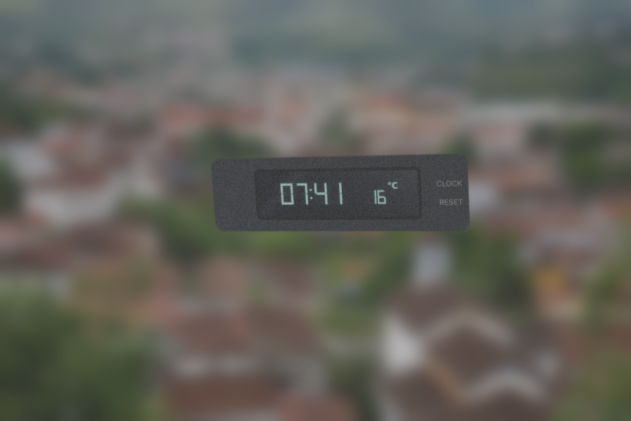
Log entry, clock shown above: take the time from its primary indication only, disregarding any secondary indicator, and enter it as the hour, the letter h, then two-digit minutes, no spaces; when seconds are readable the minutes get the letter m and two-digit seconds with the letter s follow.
7h41
